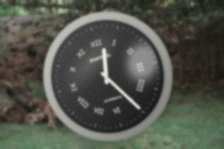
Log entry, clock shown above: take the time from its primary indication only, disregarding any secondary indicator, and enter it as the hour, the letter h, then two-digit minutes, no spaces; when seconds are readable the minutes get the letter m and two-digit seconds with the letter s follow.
12h25
